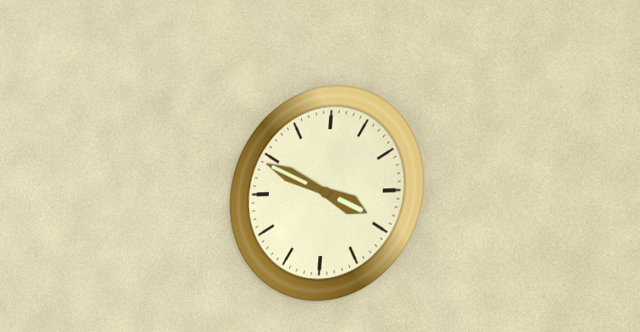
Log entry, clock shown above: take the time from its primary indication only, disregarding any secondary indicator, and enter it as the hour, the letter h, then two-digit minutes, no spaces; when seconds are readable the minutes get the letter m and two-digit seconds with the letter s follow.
3h49
